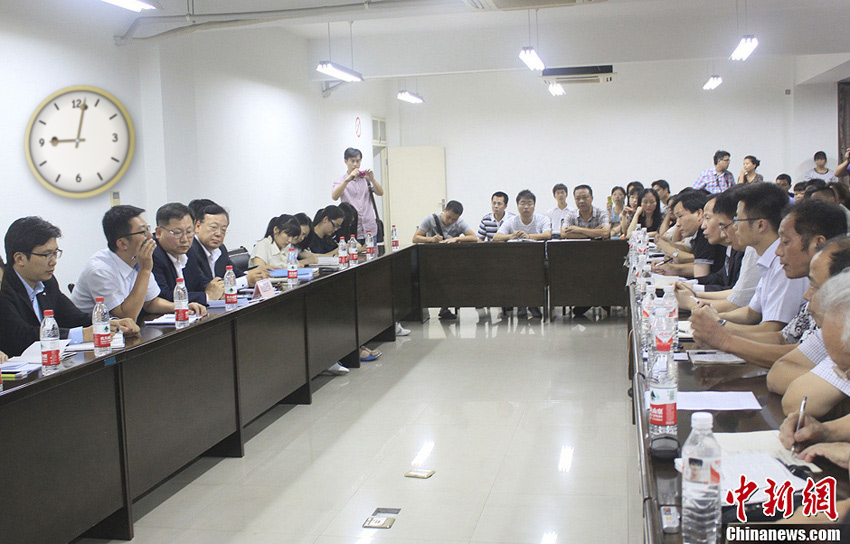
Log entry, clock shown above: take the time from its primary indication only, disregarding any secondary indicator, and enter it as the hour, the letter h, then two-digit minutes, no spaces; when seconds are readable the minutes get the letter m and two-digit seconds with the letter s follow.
9h02
